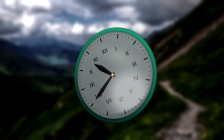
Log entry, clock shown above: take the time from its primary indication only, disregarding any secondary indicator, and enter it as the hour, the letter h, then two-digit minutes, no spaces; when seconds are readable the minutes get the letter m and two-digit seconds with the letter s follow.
10h40
